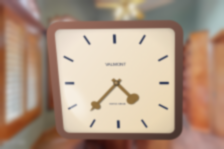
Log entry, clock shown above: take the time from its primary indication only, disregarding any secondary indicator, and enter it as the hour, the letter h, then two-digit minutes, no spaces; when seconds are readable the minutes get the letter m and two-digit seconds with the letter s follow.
4h37
